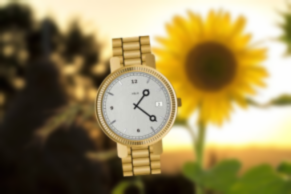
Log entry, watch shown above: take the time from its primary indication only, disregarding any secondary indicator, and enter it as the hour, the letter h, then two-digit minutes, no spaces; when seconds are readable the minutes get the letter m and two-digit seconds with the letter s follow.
1h22
